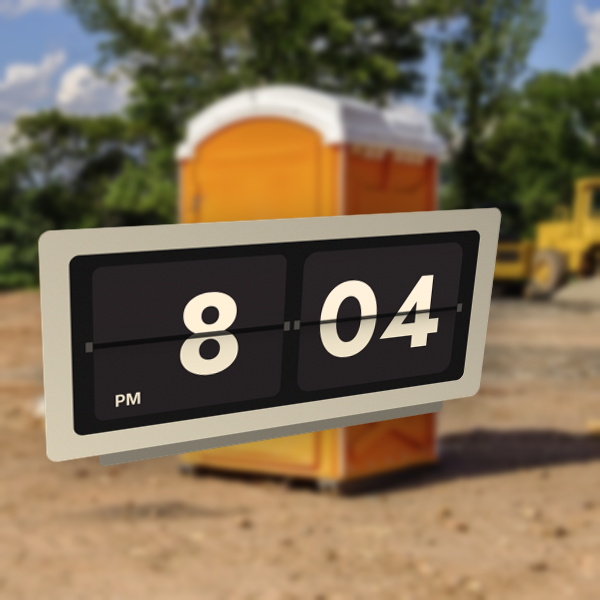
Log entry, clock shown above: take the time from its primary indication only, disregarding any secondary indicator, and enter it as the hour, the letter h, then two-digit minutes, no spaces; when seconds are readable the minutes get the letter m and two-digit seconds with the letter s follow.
8h04
